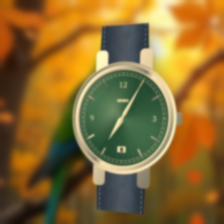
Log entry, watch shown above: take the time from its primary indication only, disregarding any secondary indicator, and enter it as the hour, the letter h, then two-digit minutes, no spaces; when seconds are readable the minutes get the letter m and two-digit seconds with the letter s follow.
7h05
